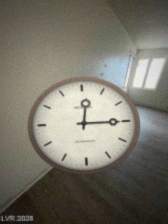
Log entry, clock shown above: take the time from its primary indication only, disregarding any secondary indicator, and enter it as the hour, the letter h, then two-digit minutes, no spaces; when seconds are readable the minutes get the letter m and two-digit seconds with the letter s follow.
12h15
